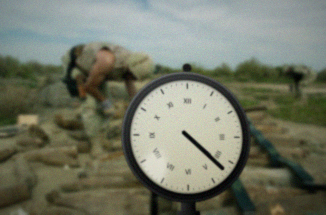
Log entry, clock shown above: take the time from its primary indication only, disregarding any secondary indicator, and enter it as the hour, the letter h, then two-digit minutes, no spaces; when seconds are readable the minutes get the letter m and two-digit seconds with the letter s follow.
4h22
